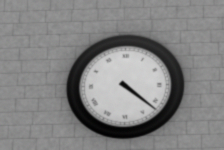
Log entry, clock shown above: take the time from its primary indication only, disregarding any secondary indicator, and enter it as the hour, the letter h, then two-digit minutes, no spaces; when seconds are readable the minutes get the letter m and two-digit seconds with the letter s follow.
4h22
